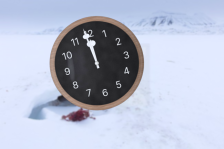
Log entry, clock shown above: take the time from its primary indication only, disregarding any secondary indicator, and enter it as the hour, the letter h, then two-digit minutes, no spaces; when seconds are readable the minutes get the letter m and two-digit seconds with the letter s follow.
11h59
